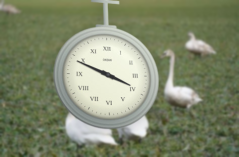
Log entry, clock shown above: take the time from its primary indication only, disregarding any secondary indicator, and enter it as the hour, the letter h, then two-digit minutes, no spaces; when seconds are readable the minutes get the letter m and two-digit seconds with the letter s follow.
3h49
